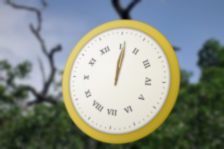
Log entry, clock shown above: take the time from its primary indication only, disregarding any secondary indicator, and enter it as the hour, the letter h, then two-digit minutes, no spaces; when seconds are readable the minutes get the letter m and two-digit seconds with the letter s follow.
1h06
